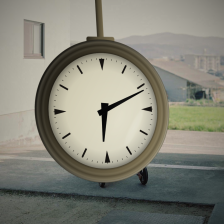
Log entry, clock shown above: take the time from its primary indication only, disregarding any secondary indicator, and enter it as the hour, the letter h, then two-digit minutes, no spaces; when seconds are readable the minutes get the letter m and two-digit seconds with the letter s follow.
6h11
